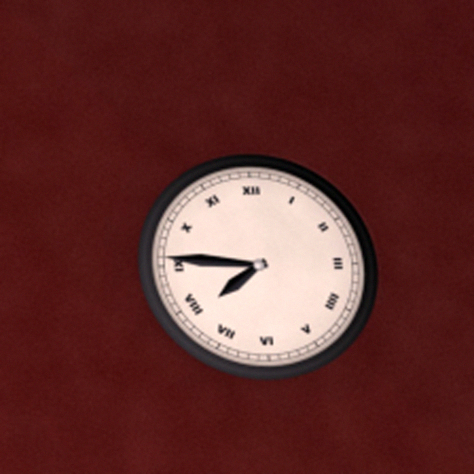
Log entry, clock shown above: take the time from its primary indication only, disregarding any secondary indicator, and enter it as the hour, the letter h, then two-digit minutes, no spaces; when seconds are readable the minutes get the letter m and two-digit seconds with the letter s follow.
7h46
